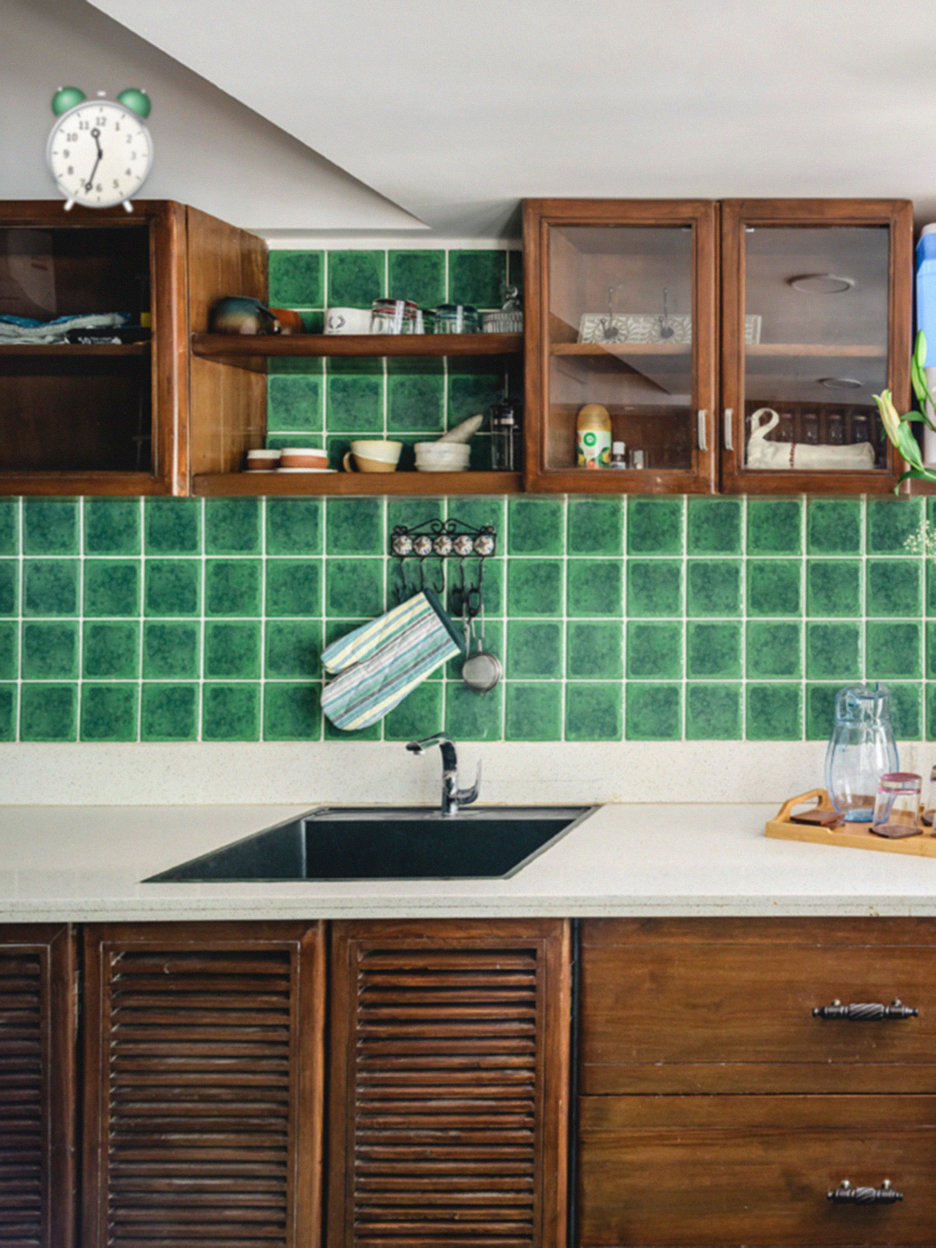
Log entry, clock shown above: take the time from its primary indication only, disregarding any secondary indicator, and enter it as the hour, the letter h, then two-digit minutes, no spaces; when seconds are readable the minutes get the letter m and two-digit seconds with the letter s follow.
11h33
